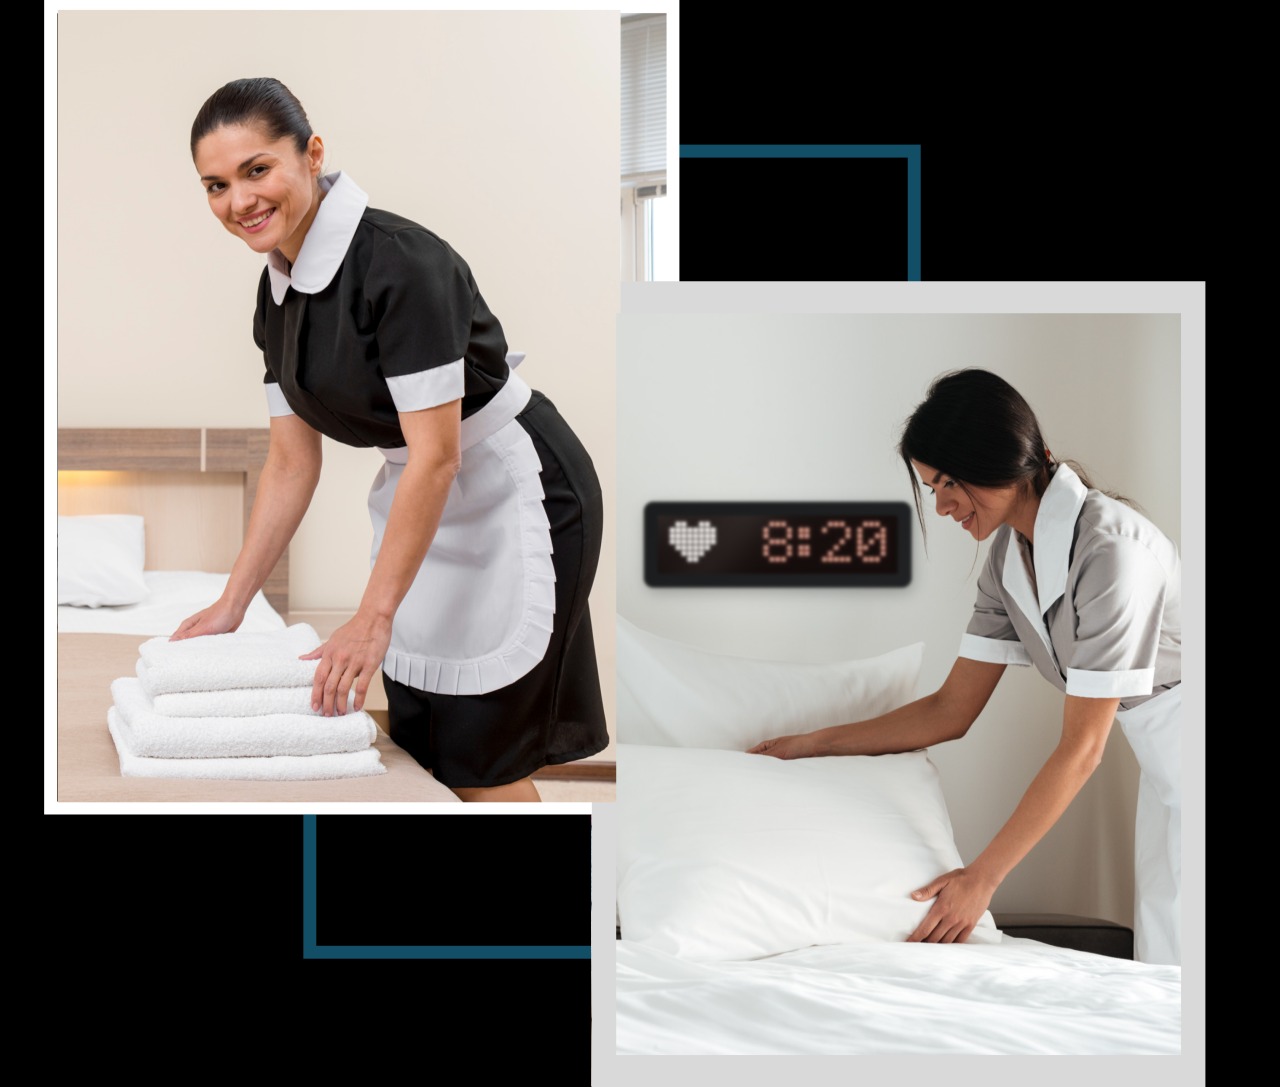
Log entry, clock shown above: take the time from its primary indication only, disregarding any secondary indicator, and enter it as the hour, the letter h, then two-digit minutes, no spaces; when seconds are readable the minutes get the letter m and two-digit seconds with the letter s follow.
8h20
